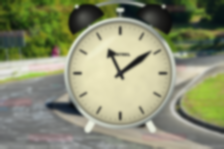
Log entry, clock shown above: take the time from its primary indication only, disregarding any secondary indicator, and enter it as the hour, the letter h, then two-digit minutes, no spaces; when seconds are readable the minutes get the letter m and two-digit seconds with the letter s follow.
11h09
